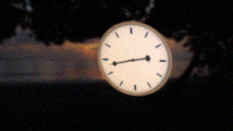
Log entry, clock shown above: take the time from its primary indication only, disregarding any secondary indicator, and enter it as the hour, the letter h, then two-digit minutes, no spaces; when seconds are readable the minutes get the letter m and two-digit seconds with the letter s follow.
2h43
